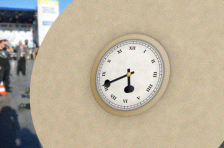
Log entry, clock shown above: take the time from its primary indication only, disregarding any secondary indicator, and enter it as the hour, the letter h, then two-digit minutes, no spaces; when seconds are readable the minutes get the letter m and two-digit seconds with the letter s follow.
5h41
